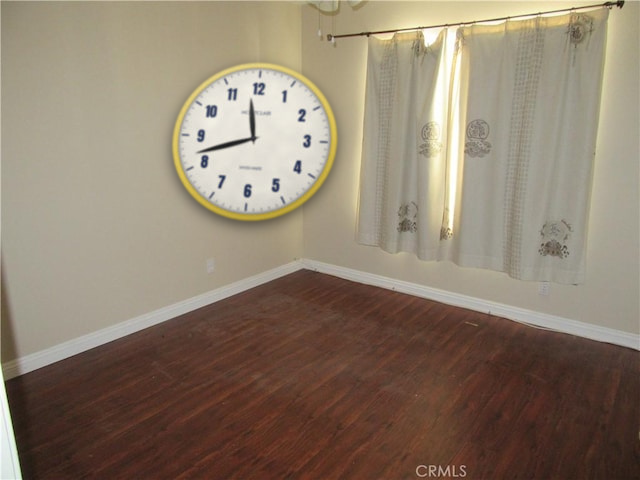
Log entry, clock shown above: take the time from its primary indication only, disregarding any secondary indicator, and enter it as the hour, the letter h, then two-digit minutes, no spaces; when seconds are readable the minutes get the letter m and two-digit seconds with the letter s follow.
11h42
